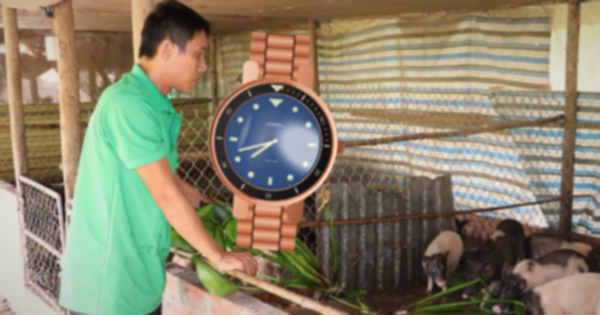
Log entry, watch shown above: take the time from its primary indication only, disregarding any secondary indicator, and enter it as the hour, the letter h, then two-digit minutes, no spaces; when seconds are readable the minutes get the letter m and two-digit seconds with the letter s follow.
7h42
